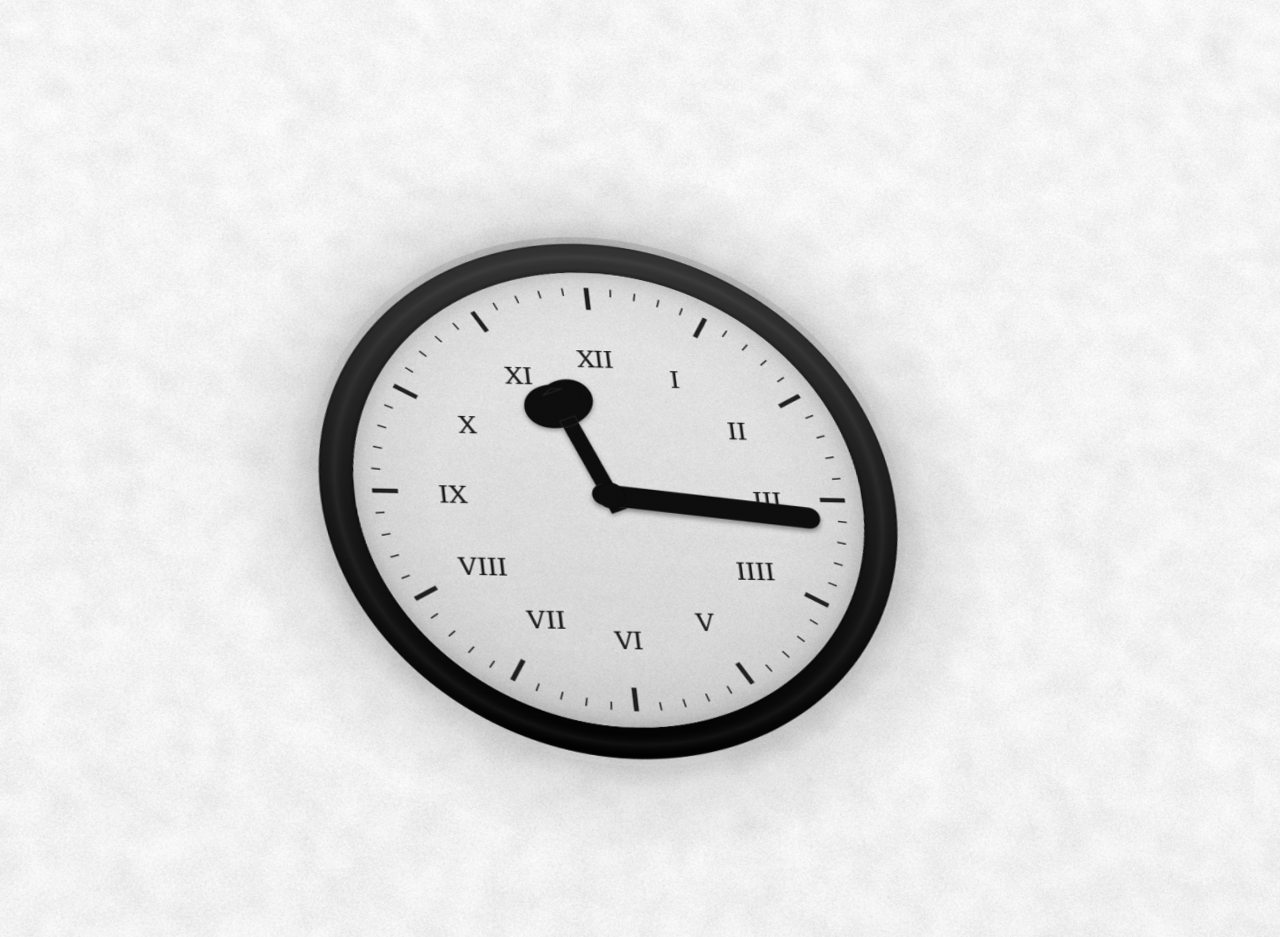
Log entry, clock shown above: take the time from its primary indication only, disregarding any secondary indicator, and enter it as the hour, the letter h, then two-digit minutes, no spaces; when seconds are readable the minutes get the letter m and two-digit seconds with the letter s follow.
11h16
